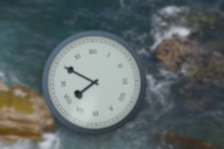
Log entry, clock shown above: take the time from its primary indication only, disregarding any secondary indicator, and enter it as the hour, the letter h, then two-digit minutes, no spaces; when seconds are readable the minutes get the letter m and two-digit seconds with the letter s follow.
7h50
